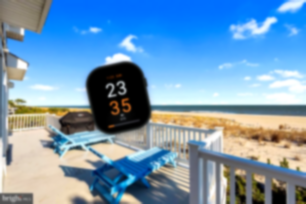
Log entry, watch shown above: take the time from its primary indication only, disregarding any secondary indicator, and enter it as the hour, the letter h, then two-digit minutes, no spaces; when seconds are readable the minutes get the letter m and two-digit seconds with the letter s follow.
23h35
